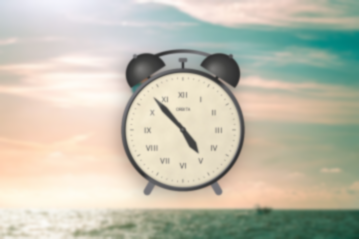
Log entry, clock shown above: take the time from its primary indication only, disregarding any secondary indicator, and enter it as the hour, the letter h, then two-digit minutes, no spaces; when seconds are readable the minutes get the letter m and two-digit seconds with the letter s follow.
4h53
